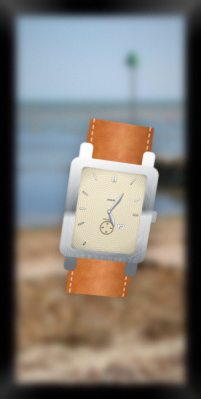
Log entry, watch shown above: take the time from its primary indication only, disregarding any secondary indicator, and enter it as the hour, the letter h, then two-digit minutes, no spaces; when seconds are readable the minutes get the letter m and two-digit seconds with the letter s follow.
5h05
